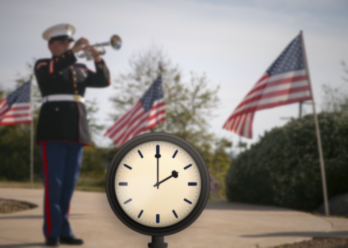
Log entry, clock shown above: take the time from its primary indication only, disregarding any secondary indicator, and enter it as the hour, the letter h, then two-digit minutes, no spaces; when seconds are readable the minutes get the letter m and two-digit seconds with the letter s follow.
2h00
